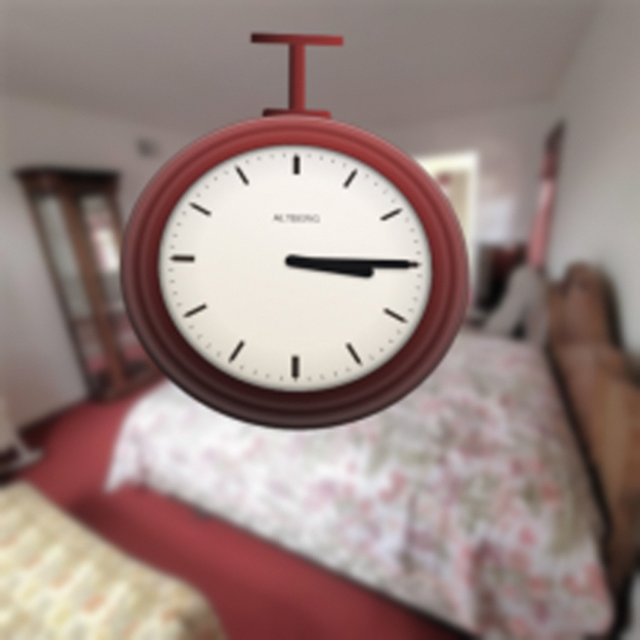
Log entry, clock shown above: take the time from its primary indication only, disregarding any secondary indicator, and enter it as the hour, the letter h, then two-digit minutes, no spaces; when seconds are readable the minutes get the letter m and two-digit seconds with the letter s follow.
3h15
